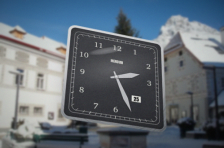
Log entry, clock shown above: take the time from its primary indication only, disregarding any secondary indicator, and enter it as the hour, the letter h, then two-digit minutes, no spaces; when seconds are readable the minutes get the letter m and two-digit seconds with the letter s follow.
2h26
